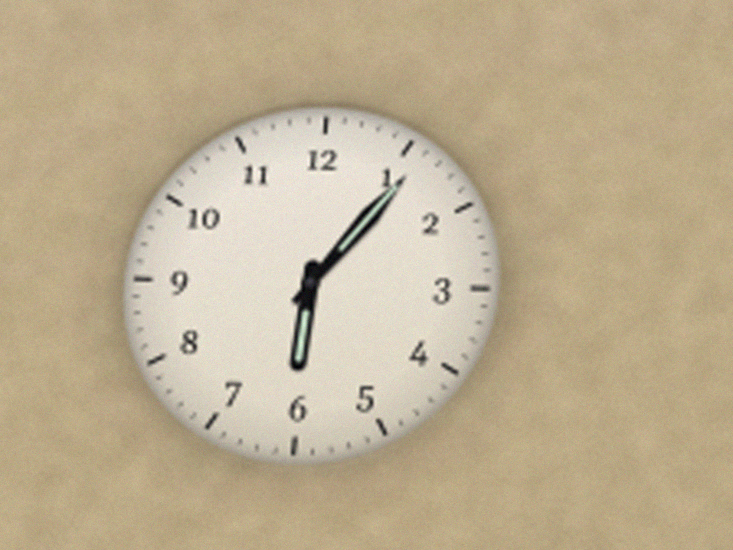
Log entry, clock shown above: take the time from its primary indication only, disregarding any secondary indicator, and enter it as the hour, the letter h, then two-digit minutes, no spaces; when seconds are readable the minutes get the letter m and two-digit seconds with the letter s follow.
6h06
